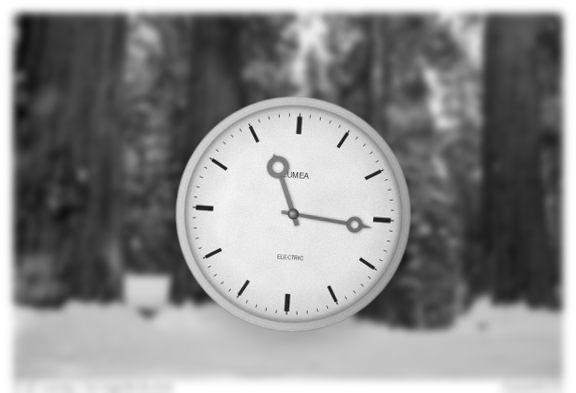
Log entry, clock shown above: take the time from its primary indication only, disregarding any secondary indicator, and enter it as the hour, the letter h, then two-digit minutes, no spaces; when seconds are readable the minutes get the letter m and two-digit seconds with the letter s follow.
11h16
